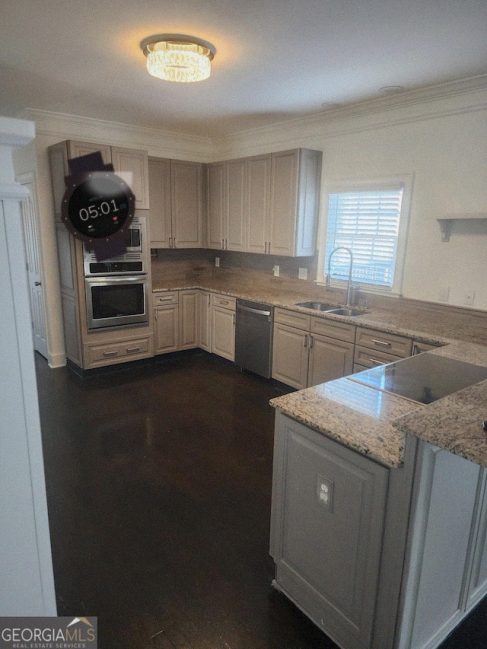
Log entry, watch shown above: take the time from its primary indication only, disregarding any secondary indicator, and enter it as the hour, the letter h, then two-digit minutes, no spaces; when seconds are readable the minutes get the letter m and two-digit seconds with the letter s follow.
5h01
